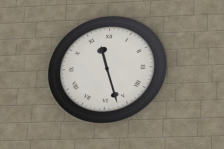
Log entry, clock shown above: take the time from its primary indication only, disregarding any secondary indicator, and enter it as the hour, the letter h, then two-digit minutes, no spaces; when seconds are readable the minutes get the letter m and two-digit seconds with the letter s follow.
11h27
